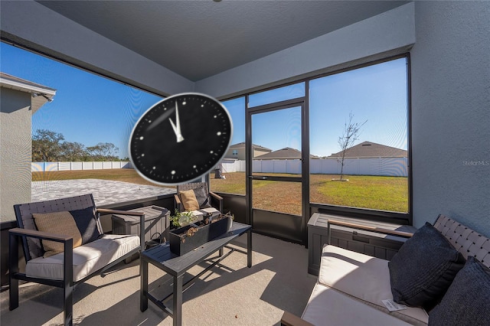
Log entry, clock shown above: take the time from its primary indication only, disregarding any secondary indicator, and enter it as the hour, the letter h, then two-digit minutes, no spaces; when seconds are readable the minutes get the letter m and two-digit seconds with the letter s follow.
10h58
